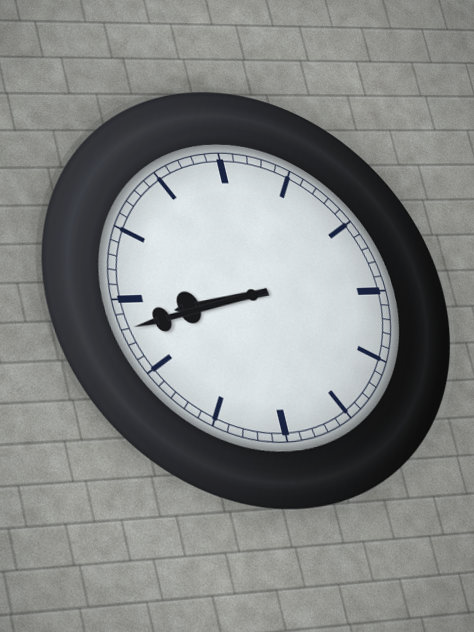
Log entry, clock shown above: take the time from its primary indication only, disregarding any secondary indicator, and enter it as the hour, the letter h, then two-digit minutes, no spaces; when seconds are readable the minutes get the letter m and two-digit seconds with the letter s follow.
8h43
